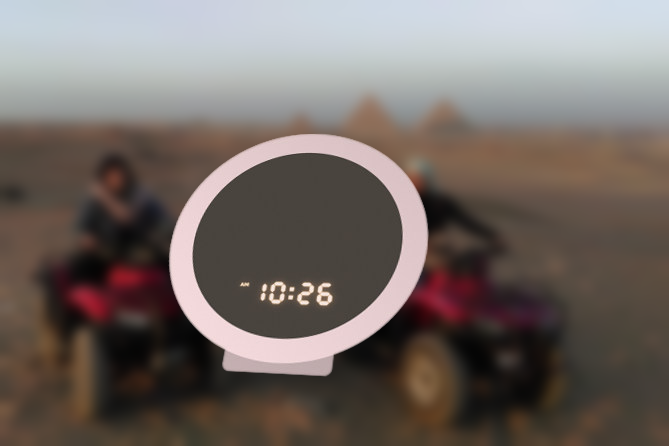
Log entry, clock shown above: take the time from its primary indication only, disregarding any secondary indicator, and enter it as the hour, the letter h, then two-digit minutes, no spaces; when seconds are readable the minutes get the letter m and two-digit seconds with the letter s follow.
10h26
